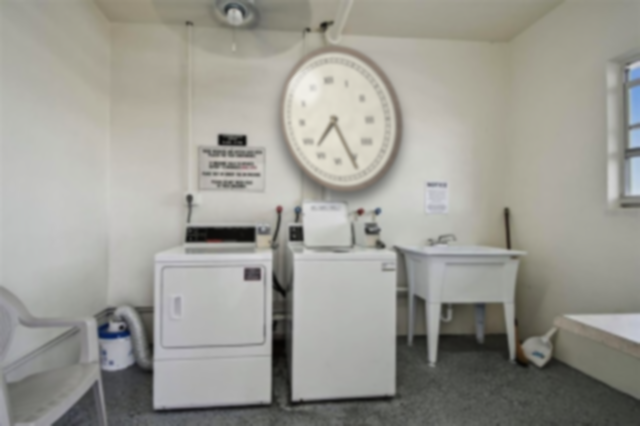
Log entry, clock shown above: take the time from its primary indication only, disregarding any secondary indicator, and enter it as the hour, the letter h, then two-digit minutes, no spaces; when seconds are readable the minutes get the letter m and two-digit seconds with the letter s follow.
7h26
